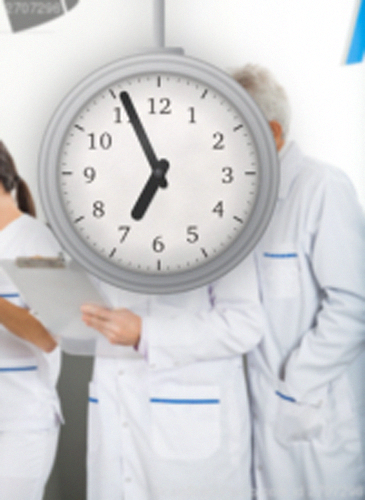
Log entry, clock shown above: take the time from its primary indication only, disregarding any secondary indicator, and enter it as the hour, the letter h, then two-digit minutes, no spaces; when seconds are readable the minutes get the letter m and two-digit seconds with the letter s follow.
6h56
